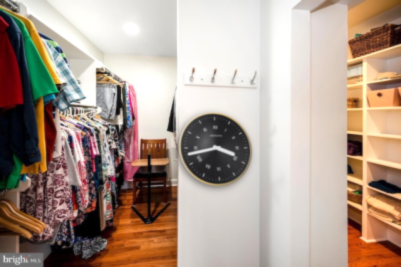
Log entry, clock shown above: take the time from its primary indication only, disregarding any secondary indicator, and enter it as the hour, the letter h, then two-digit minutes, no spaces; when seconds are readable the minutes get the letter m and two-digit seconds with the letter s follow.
3h43
